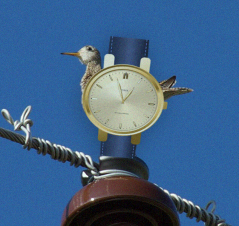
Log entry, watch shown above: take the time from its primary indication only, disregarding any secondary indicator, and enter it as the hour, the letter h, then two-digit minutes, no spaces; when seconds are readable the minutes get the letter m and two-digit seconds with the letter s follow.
12h57
